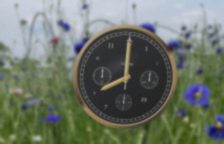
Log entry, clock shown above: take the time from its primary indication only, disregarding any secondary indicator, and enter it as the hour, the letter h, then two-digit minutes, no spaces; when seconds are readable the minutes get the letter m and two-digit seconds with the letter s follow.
8h00
